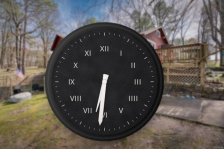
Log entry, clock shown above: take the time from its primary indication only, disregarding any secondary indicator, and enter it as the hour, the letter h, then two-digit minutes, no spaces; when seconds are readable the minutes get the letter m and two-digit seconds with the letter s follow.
6h31
